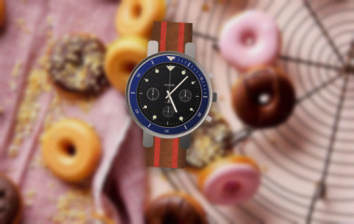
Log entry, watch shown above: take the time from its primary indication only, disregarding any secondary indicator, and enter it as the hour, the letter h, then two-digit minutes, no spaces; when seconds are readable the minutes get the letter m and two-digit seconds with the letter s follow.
5h07
